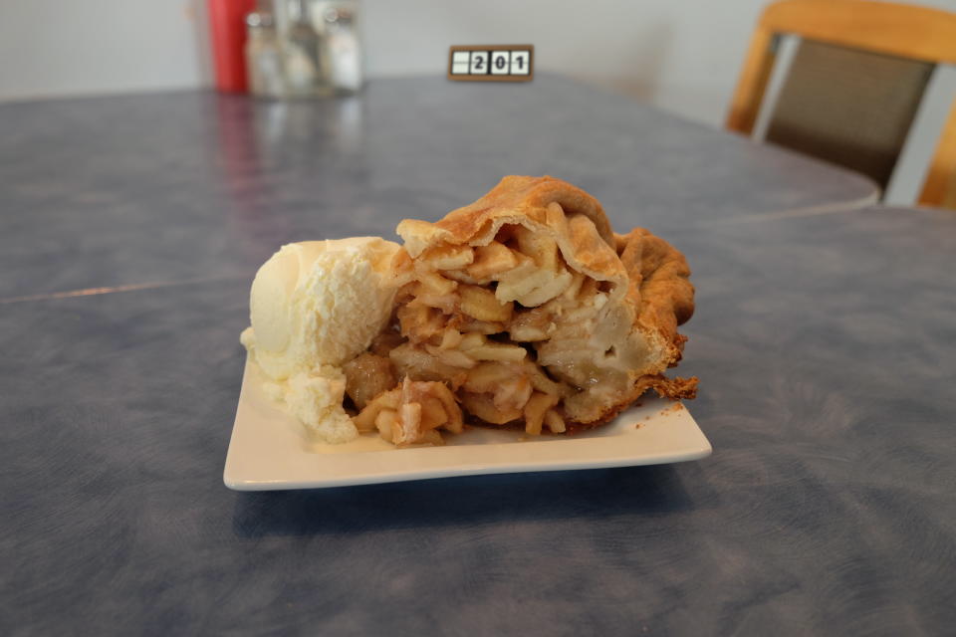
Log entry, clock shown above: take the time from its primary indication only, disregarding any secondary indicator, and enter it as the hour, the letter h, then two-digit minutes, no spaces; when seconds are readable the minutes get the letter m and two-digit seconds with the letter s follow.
2h01
